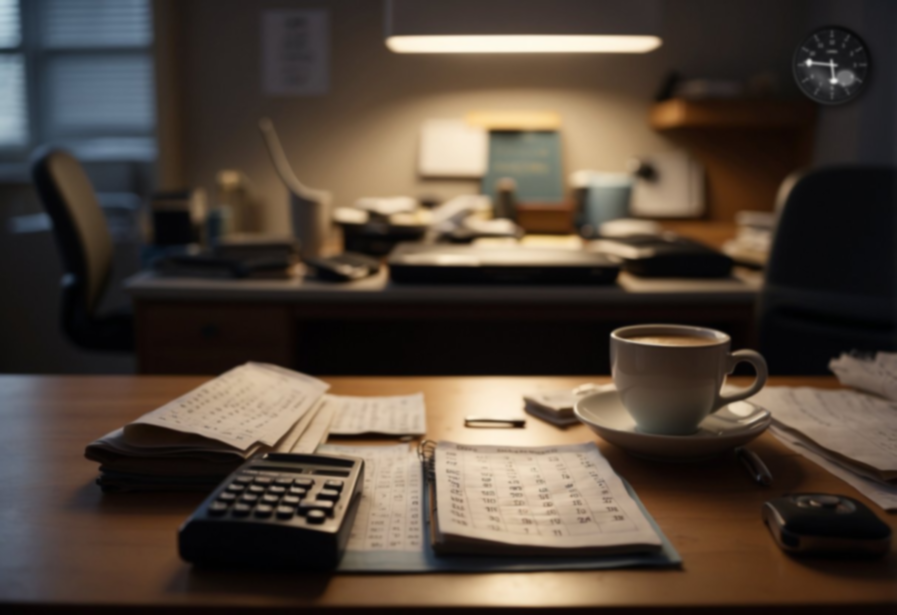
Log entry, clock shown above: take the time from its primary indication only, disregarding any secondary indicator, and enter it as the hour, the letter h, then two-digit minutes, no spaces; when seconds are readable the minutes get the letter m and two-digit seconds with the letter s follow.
5h46
